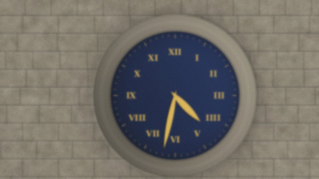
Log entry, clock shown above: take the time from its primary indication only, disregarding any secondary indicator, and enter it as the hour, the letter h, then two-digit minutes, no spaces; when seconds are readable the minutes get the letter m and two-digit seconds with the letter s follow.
4h32
